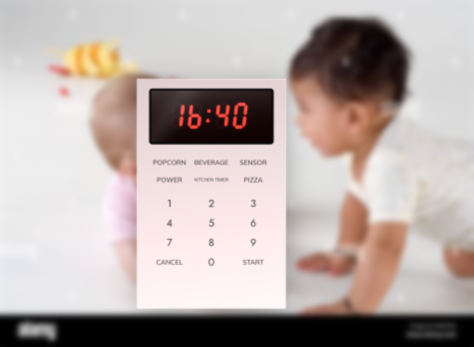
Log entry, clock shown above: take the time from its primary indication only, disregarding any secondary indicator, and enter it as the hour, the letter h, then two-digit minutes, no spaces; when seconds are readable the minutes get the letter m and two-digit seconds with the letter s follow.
16h40
